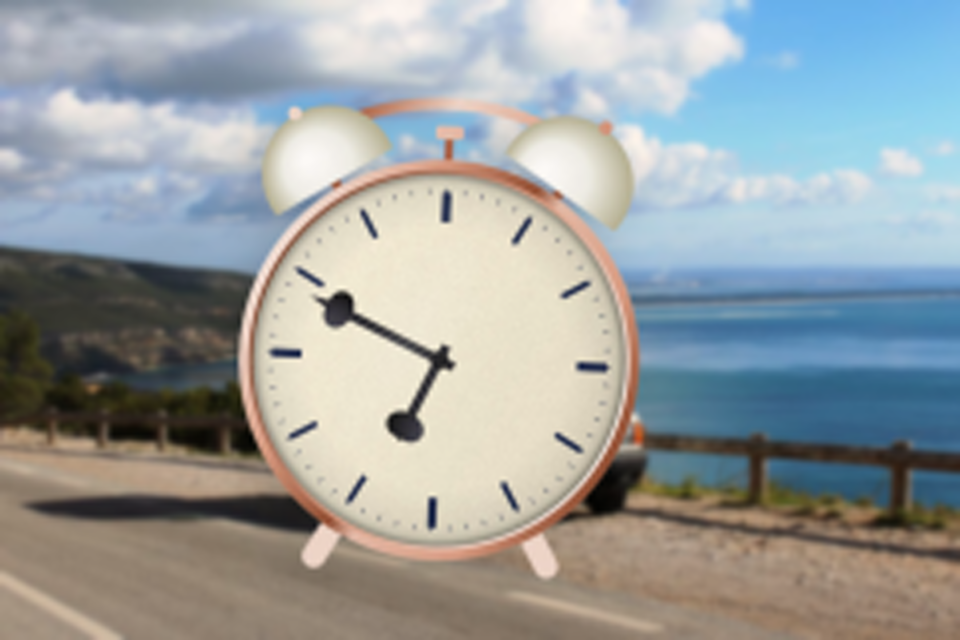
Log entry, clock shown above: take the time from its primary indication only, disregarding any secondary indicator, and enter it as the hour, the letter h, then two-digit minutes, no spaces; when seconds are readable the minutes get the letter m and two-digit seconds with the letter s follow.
6h49
